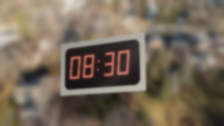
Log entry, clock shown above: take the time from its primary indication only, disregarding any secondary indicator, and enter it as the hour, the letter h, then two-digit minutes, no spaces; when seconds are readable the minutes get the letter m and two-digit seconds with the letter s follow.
8h30
